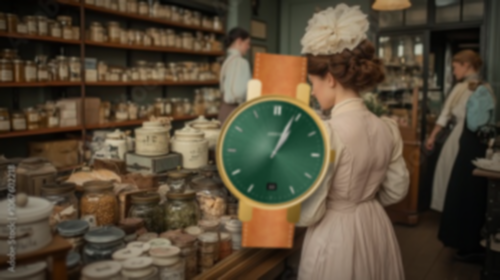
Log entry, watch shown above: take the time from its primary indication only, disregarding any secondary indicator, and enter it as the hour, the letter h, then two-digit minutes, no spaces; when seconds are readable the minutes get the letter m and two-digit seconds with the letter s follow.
1h04
